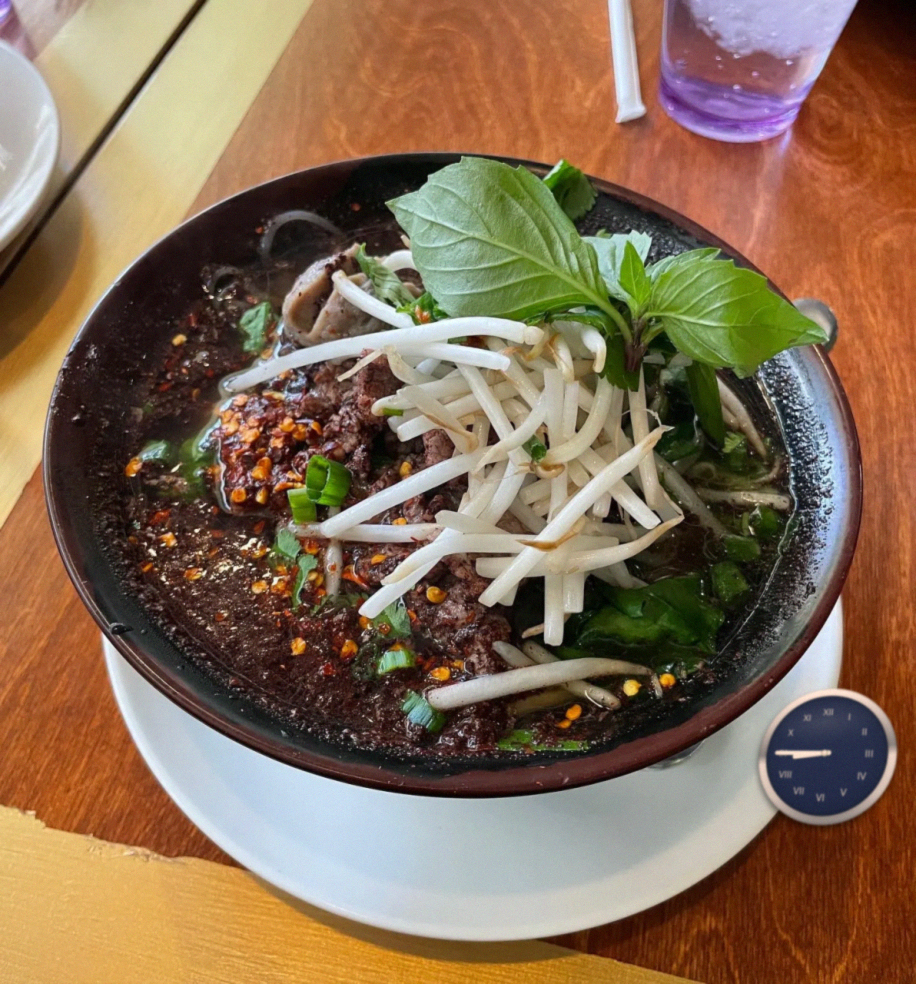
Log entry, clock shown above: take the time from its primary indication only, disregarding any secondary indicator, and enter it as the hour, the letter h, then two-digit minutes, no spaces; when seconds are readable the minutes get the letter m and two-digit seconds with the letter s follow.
8h45
